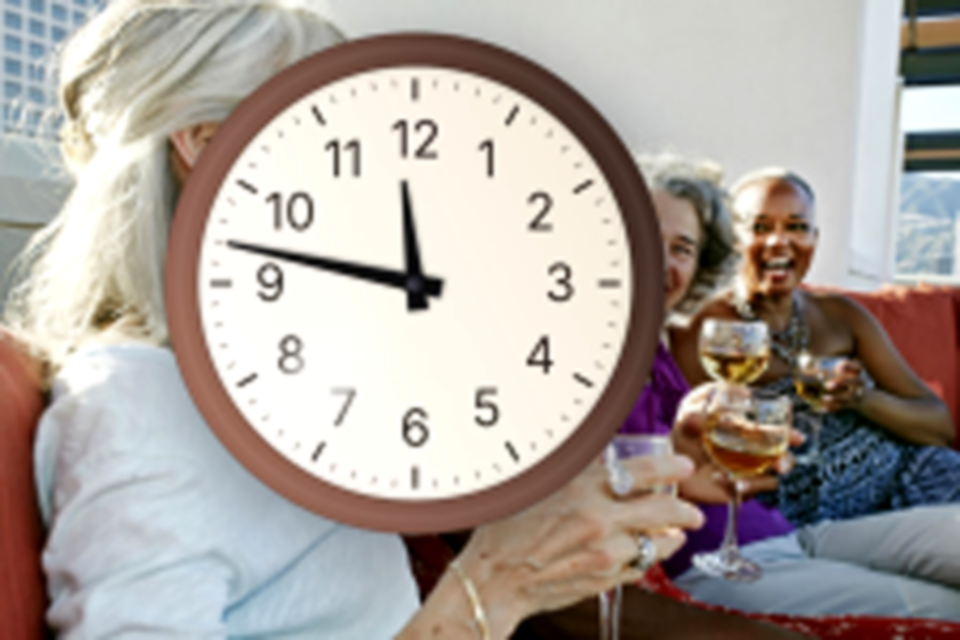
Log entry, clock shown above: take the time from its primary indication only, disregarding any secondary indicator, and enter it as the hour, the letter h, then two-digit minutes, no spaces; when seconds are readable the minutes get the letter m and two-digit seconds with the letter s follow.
11h47
